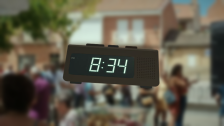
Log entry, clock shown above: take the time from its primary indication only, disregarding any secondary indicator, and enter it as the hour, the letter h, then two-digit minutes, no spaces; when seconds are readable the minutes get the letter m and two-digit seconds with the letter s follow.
8h34
